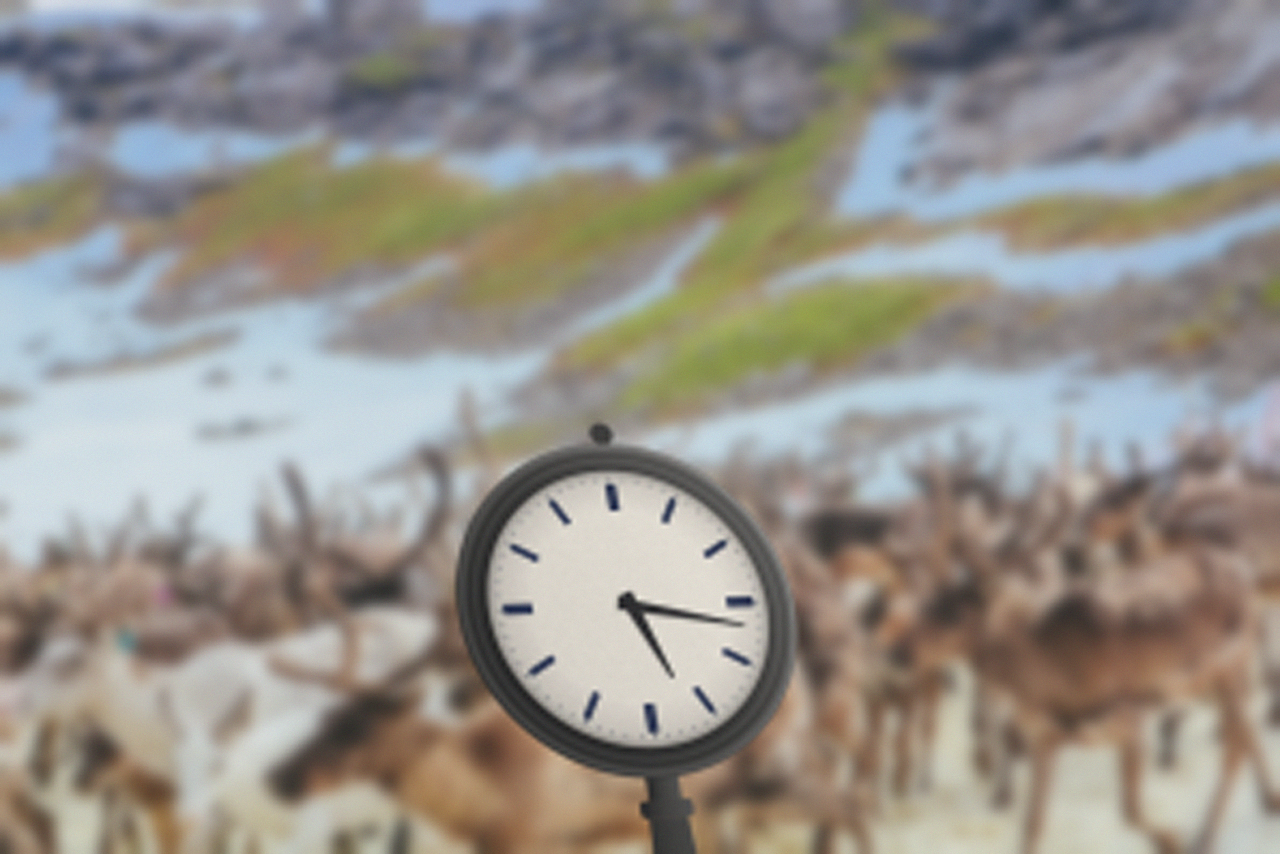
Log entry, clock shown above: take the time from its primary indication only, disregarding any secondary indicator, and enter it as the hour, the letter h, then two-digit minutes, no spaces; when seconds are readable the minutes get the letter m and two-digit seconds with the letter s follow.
5h17
